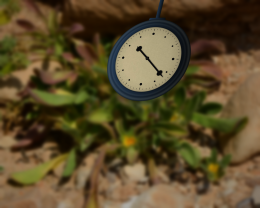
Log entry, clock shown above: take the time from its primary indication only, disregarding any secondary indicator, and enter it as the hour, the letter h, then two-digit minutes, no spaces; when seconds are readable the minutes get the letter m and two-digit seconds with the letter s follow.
10h22
